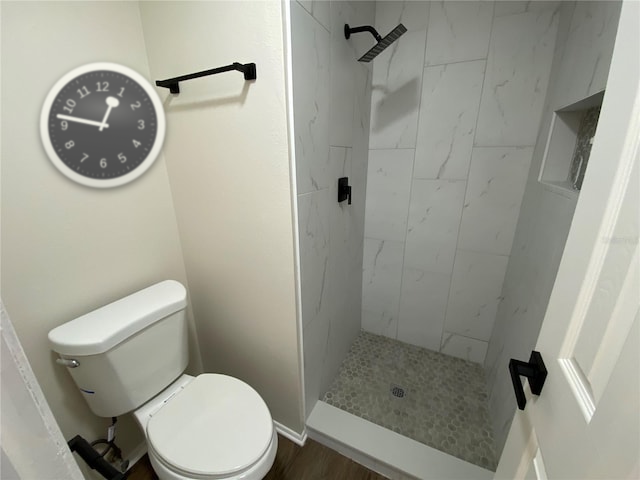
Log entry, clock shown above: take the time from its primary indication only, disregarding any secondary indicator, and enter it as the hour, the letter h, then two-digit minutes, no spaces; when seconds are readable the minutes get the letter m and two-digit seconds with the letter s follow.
12h47
